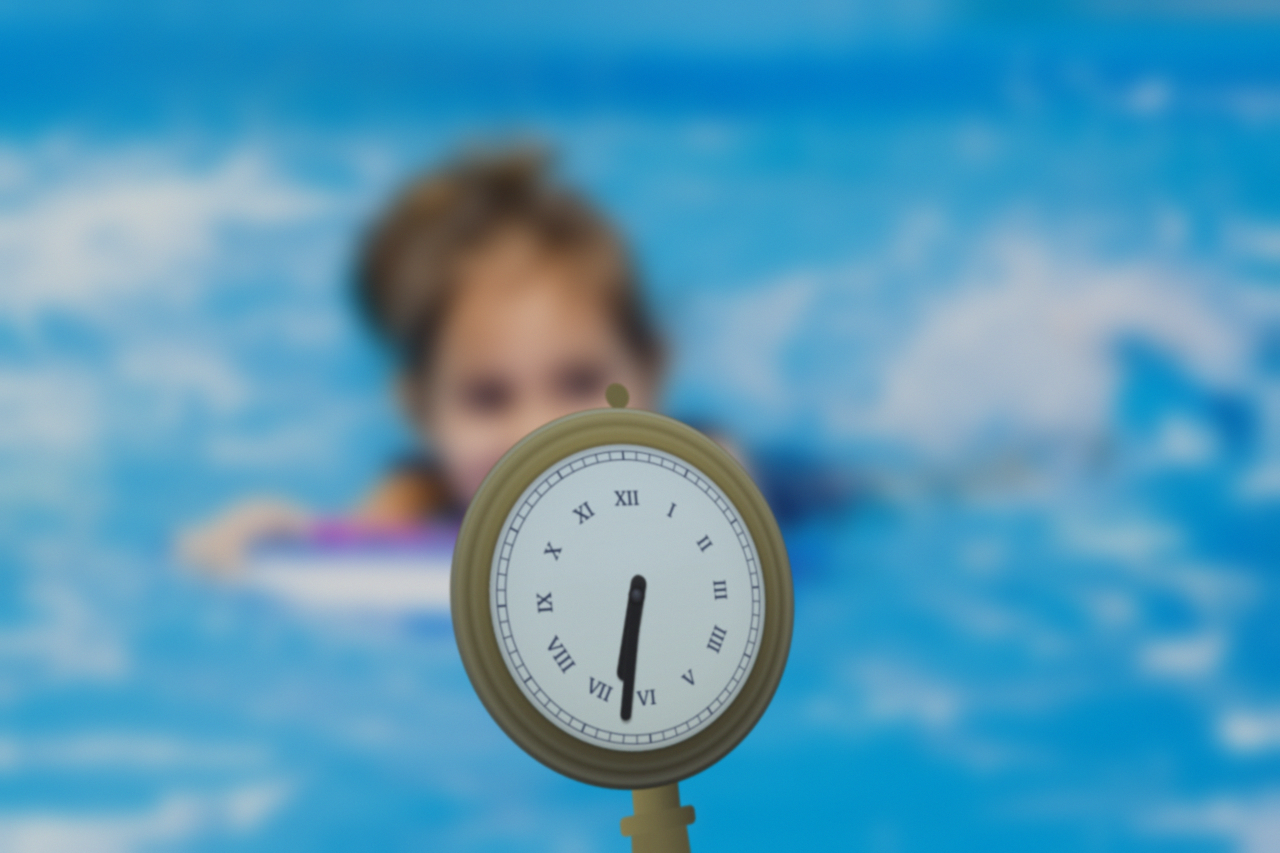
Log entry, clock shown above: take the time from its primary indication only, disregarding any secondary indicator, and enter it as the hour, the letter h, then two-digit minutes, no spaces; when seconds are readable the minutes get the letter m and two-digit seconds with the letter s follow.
6h32
